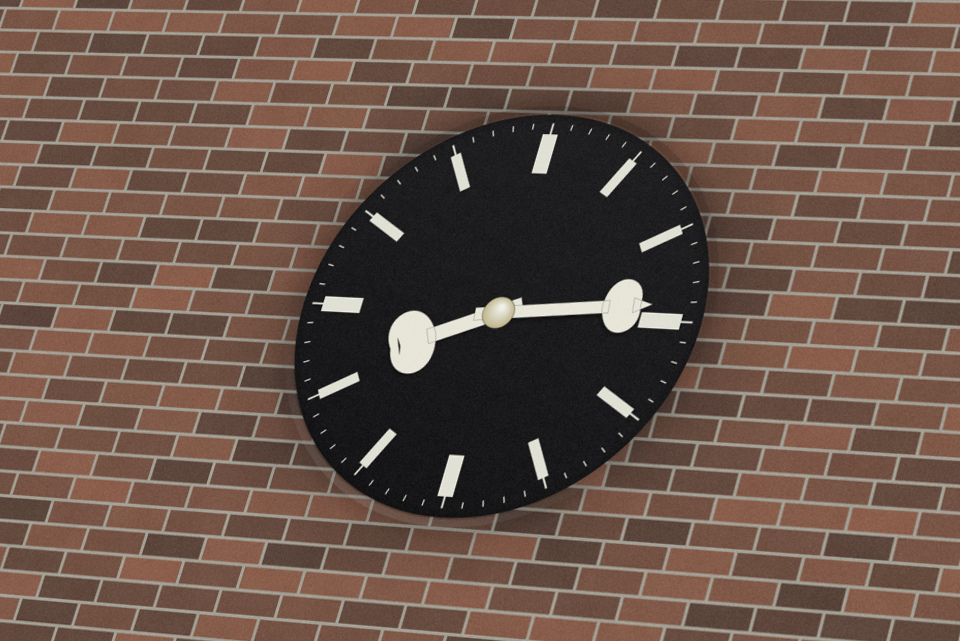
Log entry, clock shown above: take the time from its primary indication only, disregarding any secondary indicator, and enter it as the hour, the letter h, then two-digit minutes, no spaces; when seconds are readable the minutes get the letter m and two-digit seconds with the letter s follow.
8h14
